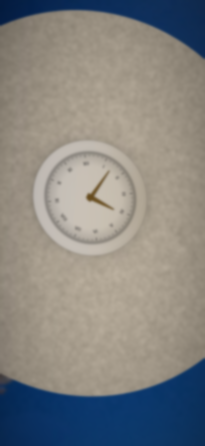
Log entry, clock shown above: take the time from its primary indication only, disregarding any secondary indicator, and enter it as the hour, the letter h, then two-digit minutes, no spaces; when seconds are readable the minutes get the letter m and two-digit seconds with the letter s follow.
4h07
